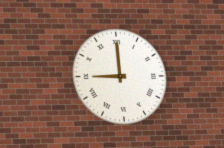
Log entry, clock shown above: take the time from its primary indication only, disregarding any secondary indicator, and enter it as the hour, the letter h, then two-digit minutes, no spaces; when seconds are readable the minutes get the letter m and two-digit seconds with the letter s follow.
9h00
